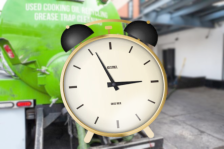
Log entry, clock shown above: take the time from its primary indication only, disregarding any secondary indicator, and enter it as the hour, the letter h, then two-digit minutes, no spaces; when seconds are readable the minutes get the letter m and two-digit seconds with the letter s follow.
2h56
